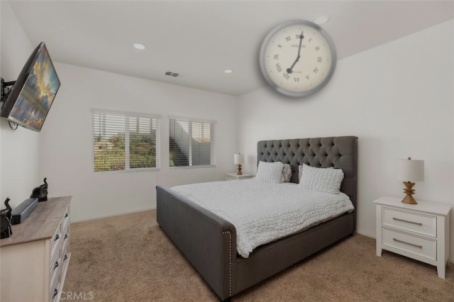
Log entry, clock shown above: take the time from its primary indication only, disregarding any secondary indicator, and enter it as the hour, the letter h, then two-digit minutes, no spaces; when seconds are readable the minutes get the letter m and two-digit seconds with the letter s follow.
7h01
